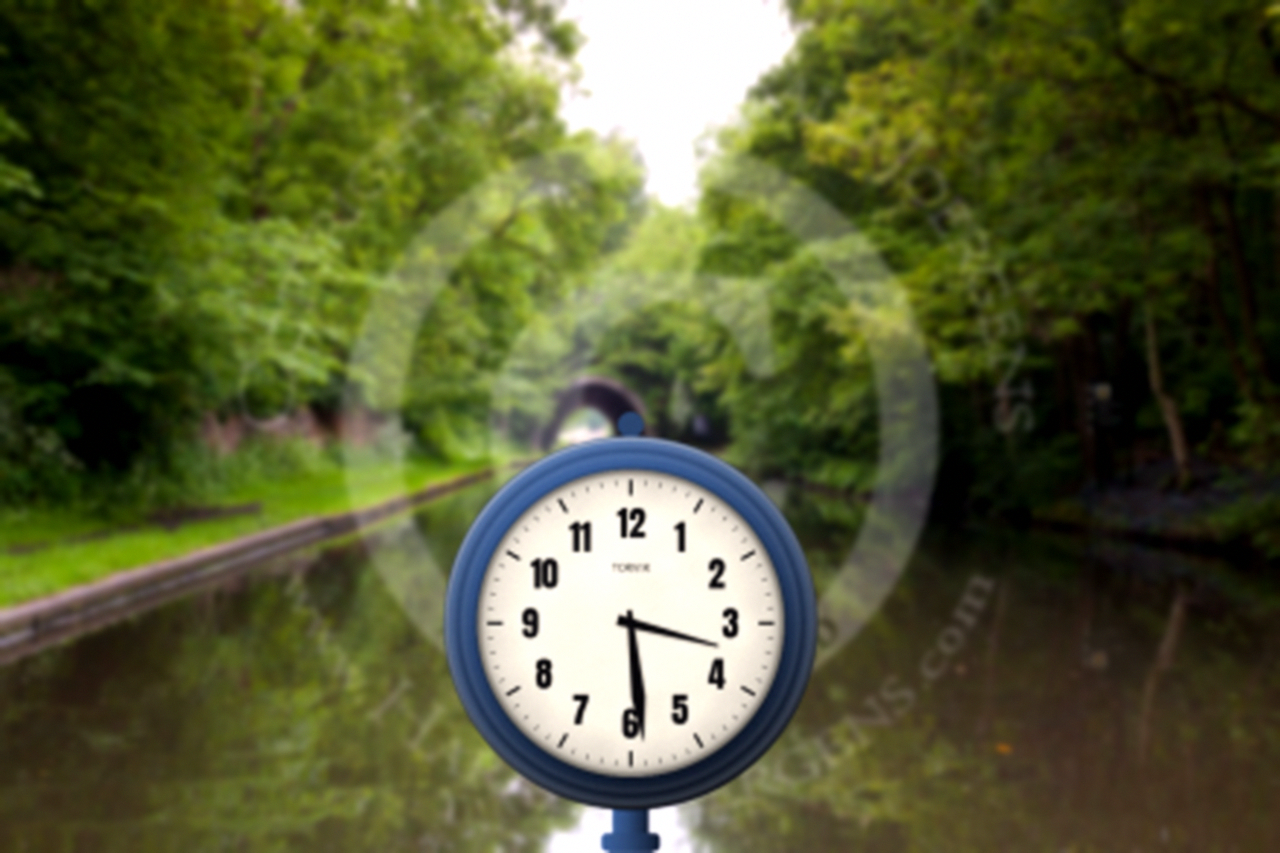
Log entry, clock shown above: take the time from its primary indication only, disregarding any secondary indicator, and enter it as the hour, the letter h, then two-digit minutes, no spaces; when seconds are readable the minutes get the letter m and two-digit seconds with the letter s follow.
3h29
